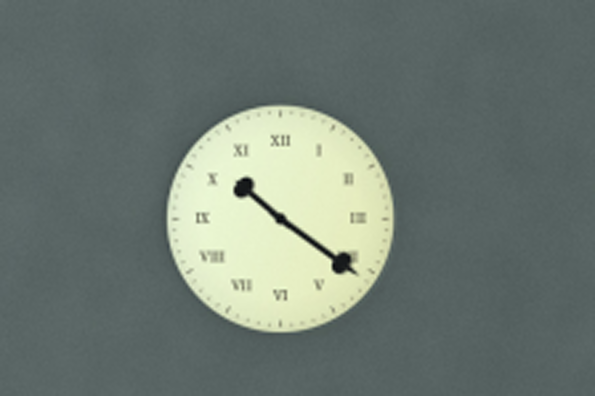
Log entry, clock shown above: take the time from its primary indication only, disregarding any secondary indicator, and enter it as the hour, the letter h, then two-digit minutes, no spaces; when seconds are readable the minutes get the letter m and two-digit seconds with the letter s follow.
10h21
